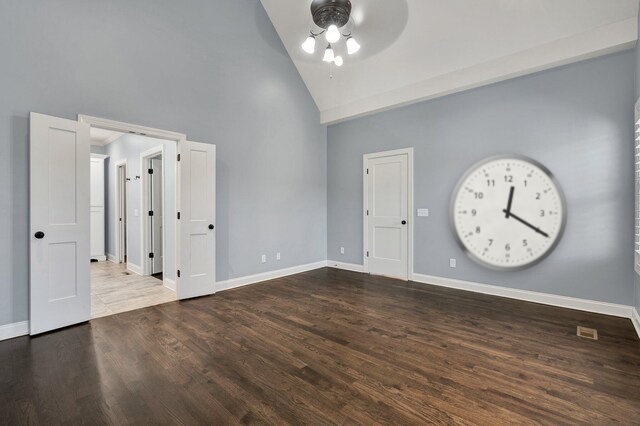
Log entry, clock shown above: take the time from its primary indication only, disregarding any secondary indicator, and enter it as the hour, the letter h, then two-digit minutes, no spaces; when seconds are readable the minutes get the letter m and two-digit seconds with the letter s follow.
12h20
